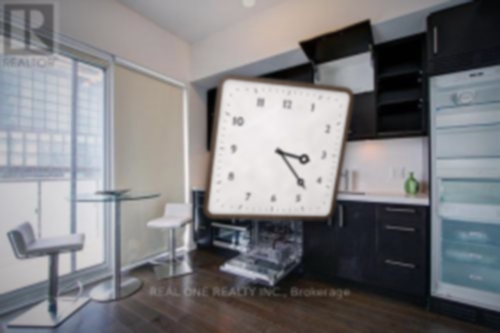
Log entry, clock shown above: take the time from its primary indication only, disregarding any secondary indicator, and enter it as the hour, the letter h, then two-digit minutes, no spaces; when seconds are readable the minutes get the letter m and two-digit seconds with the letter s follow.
3h23
